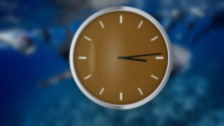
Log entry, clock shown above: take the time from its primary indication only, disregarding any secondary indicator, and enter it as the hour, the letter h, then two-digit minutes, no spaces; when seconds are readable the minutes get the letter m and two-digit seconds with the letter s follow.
3h14
